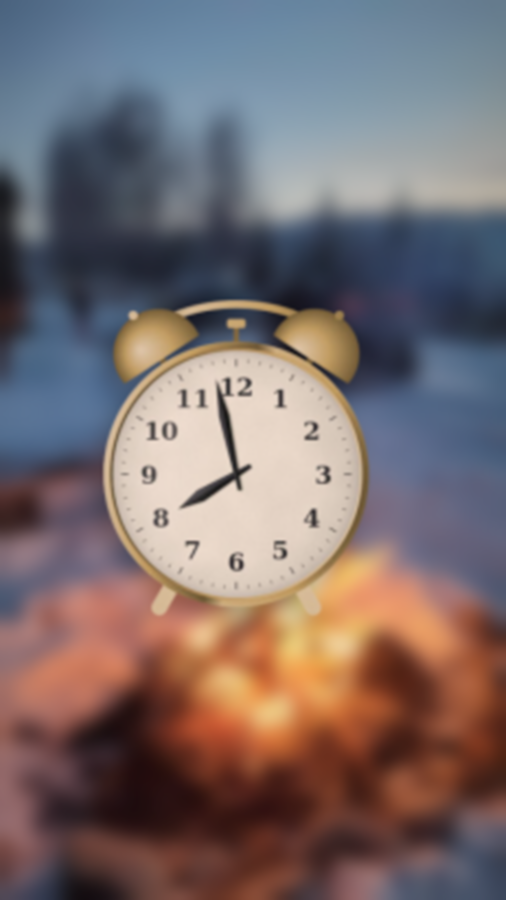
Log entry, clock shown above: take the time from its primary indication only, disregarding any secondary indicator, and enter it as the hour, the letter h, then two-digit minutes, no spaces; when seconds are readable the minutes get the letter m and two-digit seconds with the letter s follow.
7h58
